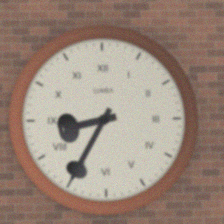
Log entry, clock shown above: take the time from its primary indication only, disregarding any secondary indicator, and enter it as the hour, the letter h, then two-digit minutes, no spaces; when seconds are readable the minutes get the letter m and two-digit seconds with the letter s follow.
8h35
